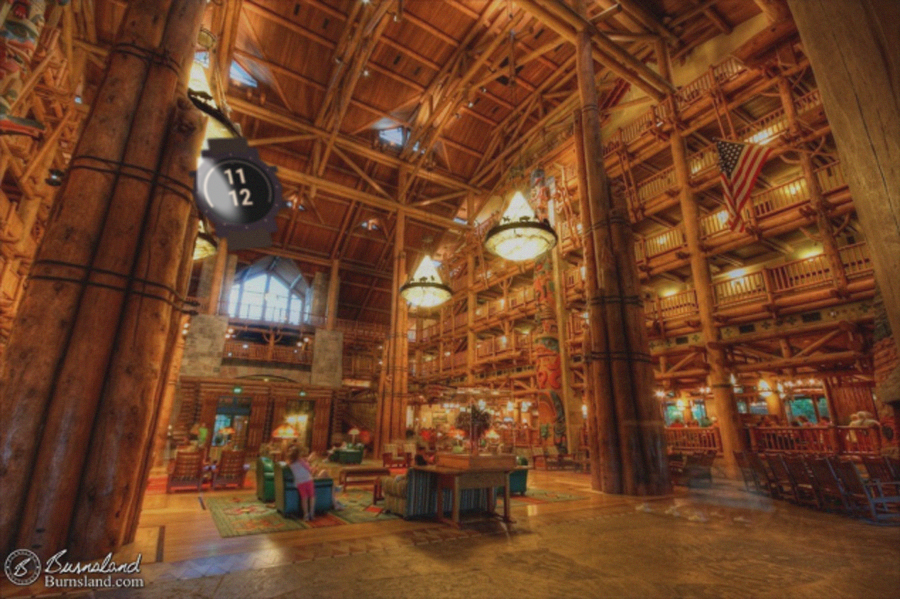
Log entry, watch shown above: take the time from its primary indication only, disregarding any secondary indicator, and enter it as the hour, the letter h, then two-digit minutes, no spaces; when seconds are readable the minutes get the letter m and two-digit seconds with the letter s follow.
11h12
